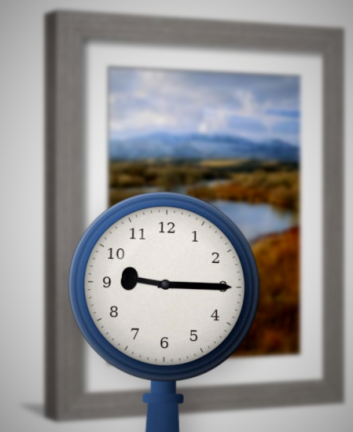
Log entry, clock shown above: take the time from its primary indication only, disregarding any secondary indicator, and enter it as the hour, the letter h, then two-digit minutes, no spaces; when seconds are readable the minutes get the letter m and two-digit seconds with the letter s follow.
9h15
